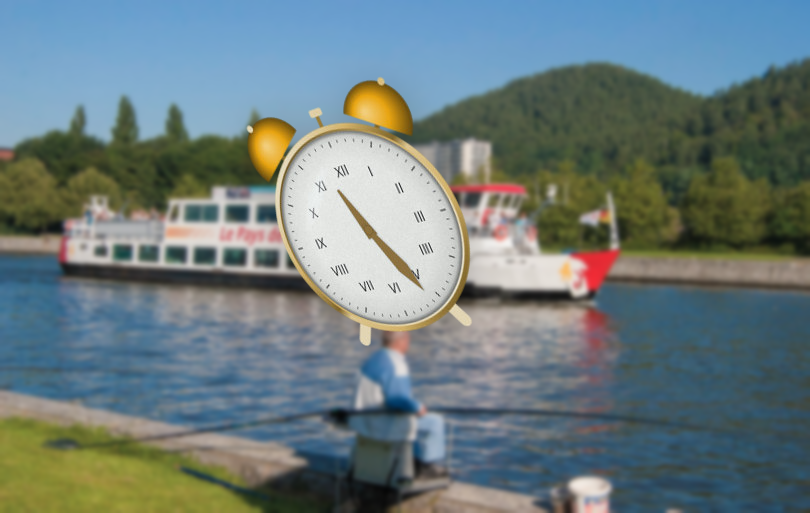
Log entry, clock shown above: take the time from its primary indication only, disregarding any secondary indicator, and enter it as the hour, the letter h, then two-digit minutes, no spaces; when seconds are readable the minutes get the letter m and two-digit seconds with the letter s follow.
11h26
